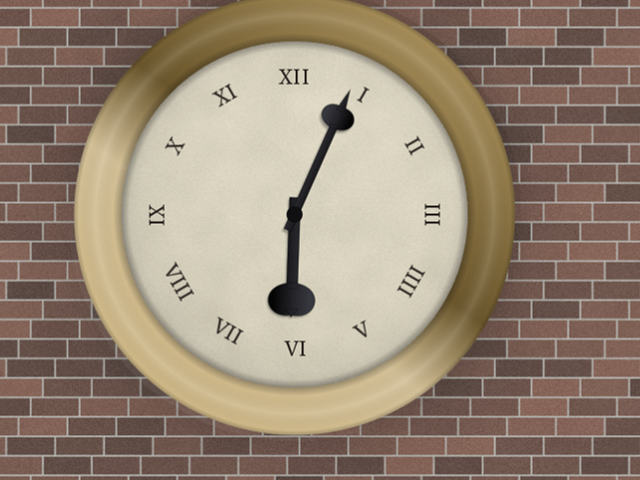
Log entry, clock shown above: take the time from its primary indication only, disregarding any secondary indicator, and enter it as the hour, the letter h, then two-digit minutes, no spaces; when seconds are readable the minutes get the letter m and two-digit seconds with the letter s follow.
6h04
